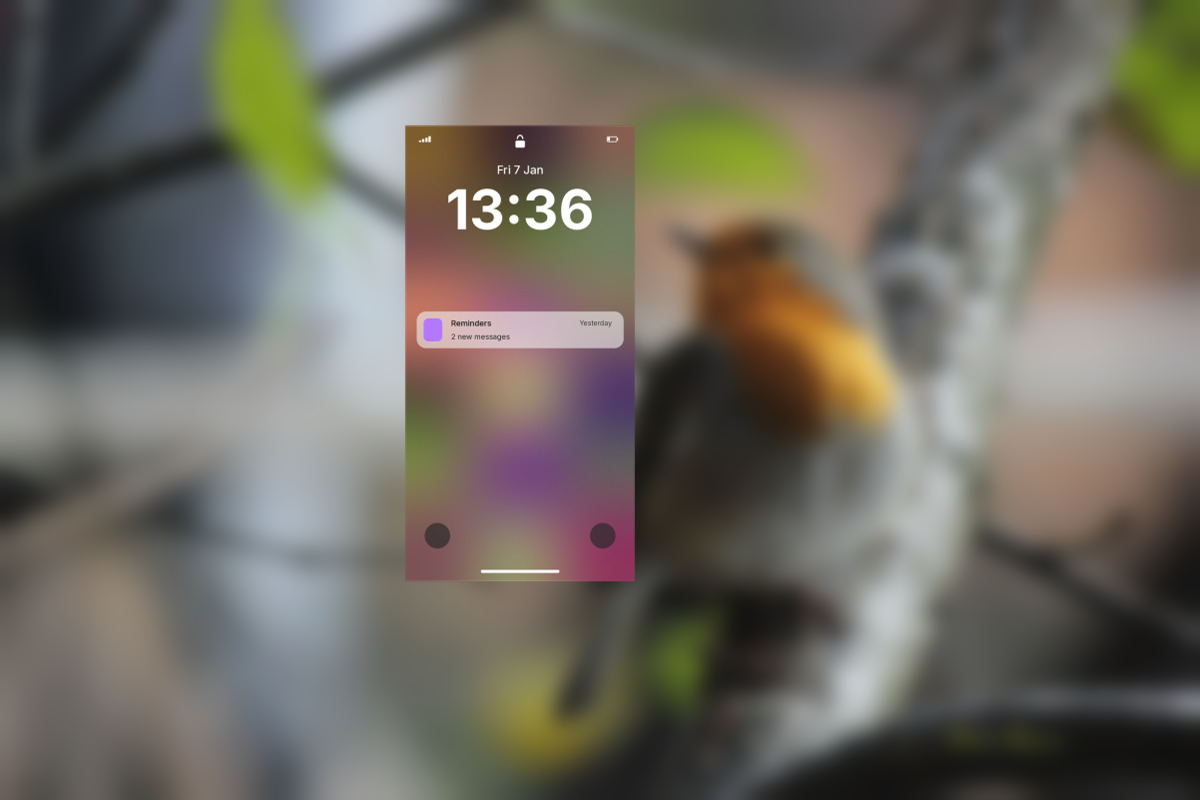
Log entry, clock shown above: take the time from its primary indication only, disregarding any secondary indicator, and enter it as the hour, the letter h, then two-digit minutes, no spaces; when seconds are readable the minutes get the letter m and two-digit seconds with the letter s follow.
13h36
